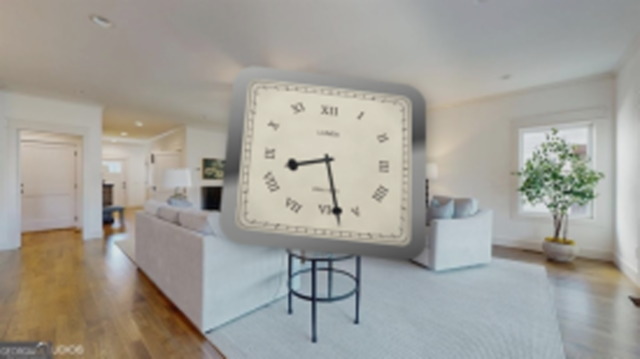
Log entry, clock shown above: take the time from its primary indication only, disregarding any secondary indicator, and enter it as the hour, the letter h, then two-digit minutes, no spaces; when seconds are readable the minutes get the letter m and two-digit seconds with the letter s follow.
8h28
